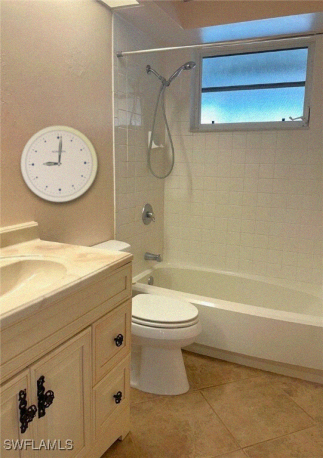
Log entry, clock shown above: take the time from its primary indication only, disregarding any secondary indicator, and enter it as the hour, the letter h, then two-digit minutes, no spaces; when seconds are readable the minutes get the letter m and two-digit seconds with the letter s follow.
9h01
